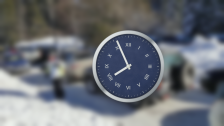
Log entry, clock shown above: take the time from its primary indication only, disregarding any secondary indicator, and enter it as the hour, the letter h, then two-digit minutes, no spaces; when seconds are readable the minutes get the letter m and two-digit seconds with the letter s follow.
7h56
